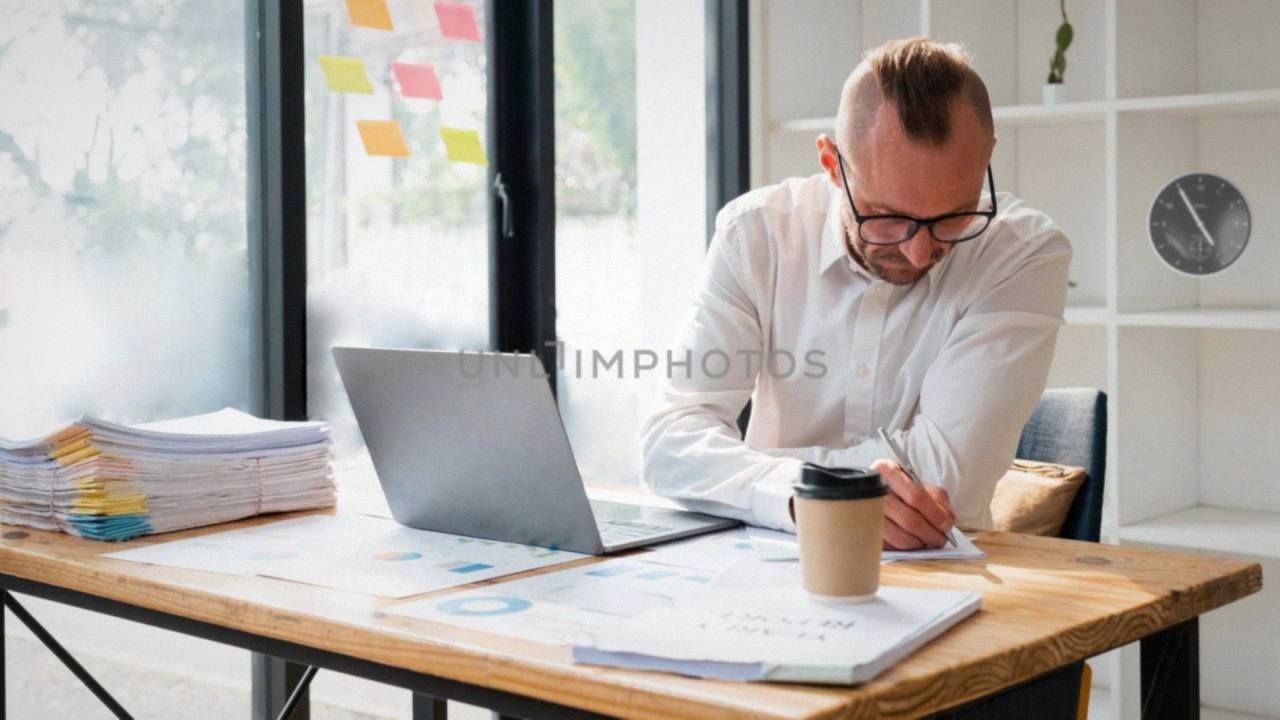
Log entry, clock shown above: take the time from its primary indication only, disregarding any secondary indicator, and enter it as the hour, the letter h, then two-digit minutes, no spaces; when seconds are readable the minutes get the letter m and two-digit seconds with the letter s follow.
4h55
